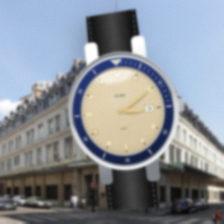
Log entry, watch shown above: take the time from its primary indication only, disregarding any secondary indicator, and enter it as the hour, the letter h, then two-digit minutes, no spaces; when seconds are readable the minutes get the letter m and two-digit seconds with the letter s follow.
3h10
